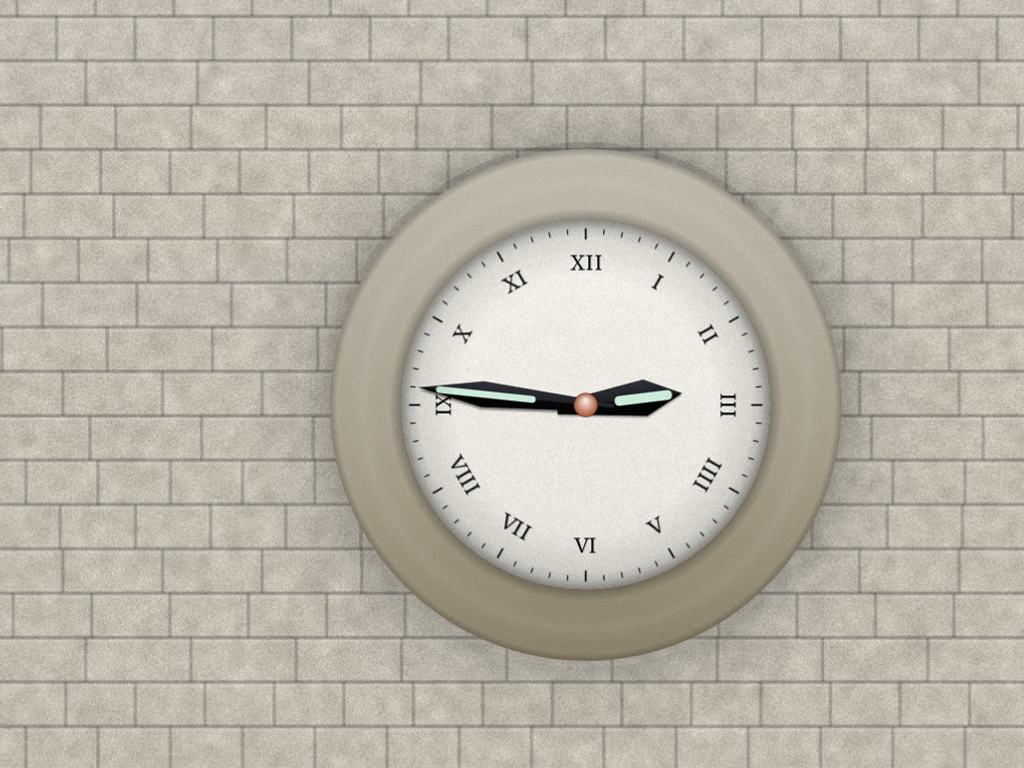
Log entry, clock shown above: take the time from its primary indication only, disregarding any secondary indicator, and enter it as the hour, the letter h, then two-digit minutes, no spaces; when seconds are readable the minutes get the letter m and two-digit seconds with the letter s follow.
2h46
